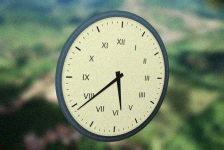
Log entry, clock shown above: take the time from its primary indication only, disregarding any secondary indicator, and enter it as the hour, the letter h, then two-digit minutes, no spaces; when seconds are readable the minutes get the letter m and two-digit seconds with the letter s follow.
5h39
